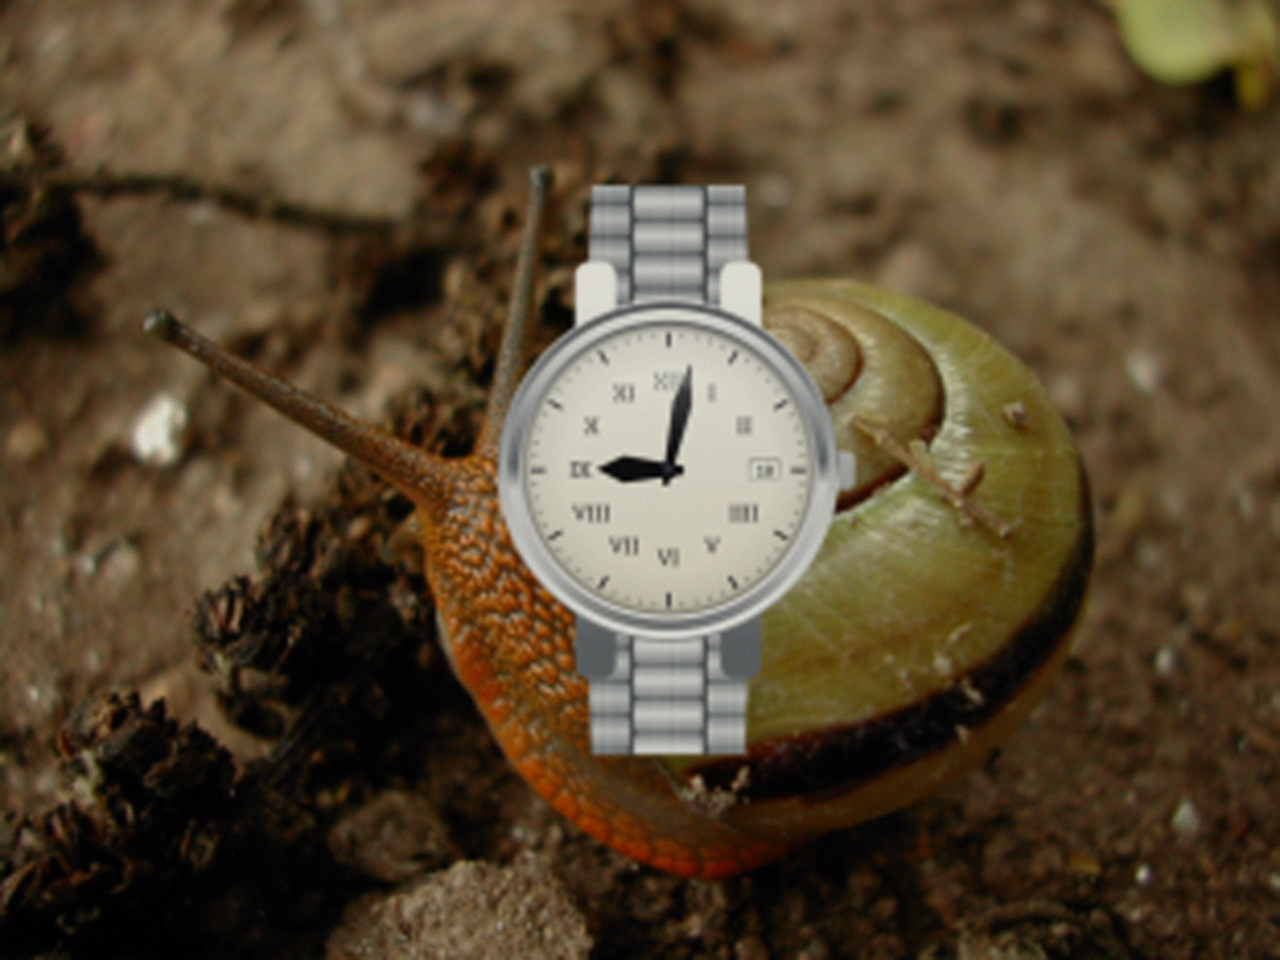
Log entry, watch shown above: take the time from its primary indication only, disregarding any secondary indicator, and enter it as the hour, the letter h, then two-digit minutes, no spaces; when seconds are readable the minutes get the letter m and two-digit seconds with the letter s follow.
9h02
